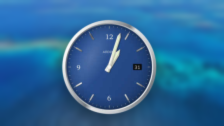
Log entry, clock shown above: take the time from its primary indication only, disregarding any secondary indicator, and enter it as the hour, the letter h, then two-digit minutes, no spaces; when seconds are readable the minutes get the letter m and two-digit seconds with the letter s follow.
1h03
